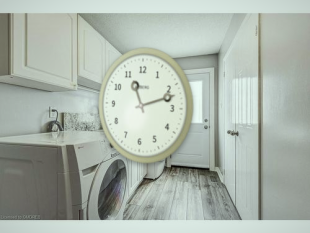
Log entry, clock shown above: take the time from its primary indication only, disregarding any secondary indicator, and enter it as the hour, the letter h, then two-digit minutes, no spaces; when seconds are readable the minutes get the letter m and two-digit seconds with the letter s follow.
11h12
